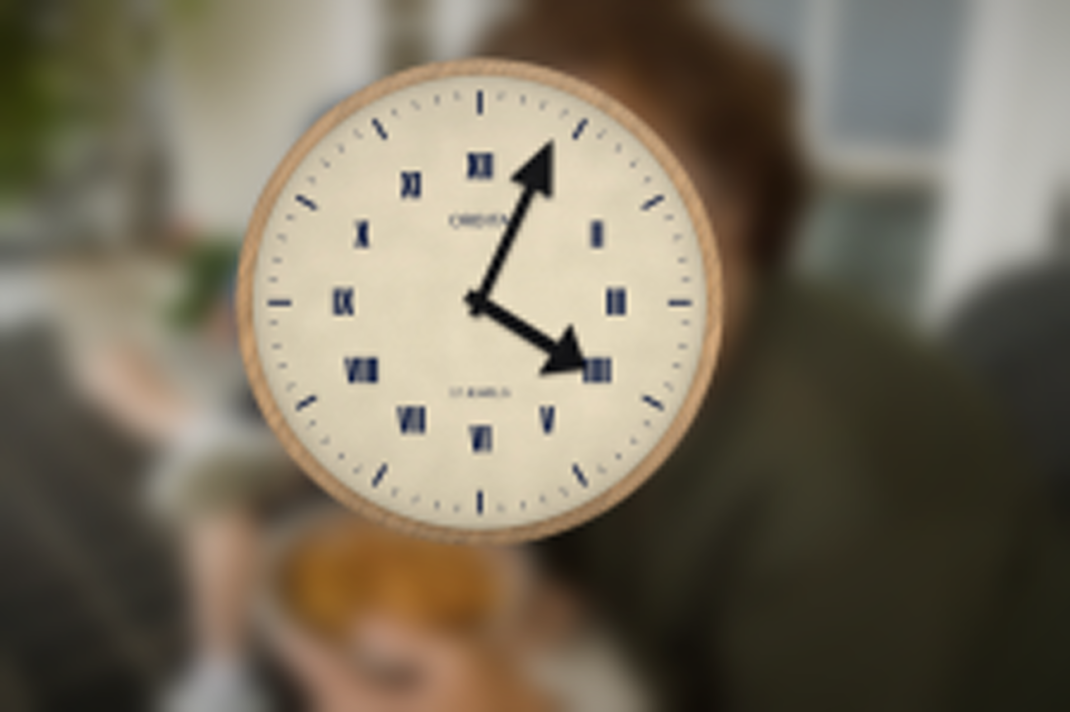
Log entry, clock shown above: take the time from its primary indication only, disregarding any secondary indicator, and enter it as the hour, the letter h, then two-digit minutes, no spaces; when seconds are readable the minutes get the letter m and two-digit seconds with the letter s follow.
4h04
